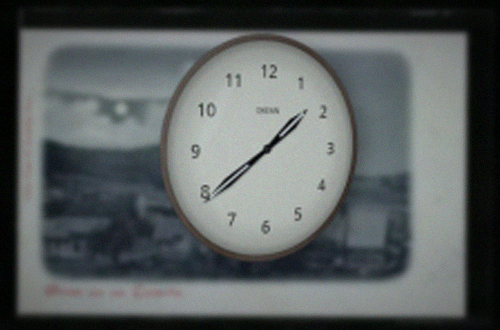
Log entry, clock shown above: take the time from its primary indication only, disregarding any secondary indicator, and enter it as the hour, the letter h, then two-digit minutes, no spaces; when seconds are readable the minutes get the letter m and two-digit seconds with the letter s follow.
1h39
